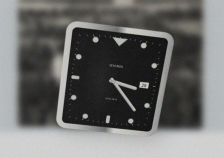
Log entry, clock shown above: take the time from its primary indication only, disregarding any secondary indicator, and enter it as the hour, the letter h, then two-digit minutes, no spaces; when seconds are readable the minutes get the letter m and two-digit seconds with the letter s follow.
3h23
